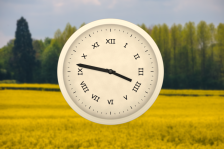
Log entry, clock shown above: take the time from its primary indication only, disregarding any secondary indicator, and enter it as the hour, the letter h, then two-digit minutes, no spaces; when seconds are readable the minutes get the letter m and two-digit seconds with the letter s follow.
3h47
